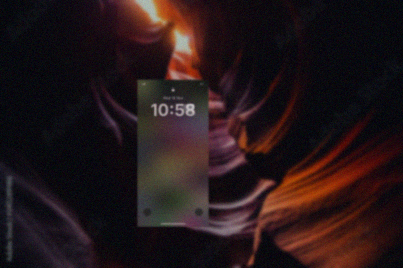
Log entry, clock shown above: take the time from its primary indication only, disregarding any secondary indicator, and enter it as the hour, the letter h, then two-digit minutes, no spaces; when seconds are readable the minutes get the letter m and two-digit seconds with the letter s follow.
10h58
